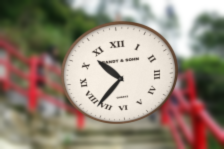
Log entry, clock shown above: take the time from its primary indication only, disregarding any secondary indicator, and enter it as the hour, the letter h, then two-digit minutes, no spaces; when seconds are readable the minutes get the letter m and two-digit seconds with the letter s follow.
10h37
